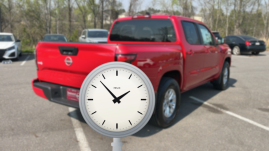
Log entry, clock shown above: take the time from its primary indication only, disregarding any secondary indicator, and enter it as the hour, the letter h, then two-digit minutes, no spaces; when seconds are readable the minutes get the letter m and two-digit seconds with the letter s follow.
1h53
